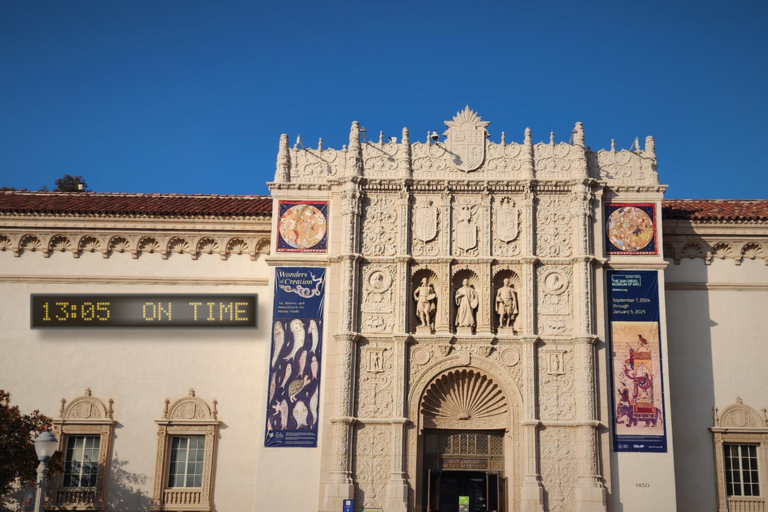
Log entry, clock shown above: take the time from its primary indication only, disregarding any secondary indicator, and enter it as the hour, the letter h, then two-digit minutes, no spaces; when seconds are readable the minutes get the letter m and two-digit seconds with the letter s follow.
13h05
